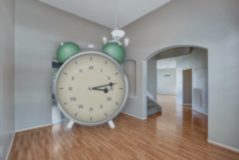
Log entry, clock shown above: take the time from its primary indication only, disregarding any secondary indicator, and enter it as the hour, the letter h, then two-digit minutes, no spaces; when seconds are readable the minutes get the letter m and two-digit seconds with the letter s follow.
3h13
